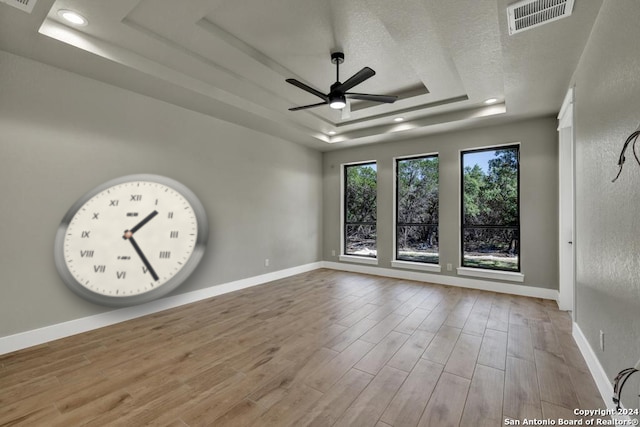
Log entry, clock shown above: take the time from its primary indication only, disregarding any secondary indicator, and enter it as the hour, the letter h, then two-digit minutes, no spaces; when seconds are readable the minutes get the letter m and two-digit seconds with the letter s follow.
1h24
